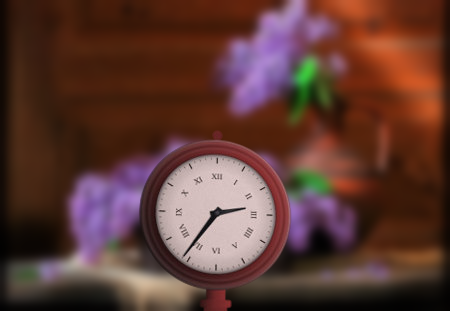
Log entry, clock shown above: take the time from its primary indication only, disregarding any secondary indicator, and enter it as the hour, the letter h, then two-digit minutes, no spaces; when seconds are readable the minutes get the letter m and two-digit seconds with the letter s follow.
2h36
